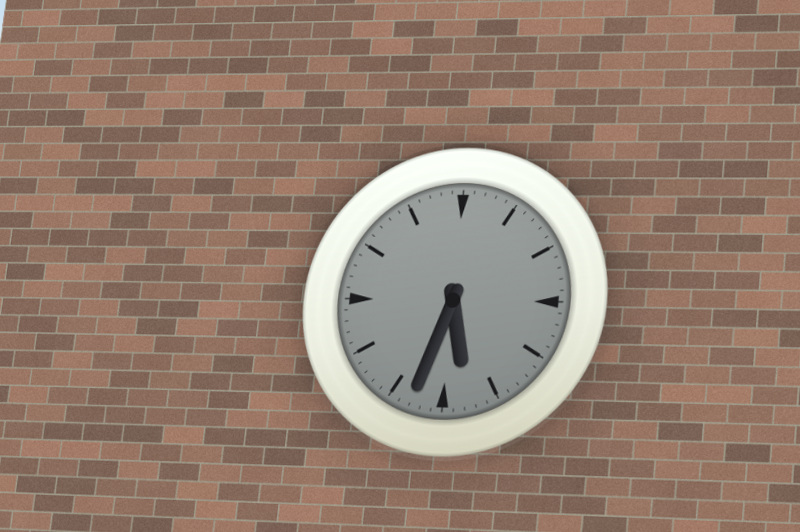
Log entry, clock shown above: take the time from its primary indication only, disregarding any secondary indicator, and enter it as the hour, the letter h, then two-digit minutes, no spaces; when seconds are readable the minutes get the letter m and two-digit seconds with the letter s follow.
5h33
